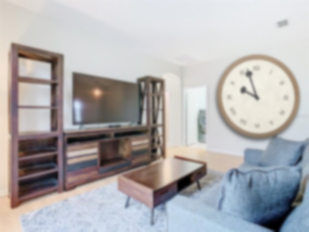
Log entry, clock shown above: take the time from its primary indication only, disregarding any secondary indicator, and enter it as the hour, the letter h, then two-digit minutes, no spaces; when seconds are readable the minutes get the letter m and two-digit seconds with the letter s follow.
9h57
